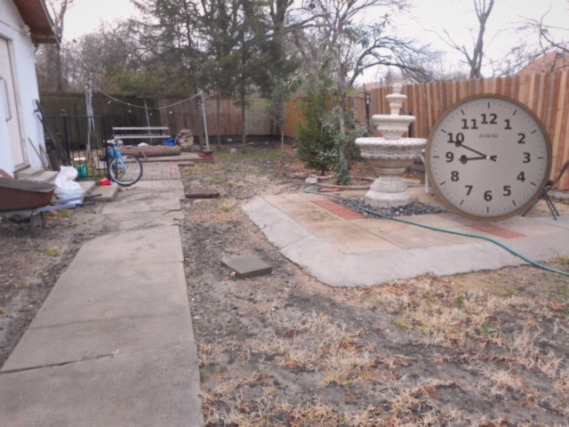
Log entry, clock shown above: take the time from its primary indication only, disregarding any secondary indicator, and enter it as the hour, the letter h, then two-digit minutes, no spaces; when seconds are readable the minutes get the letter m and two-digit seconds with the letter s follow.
8h49
